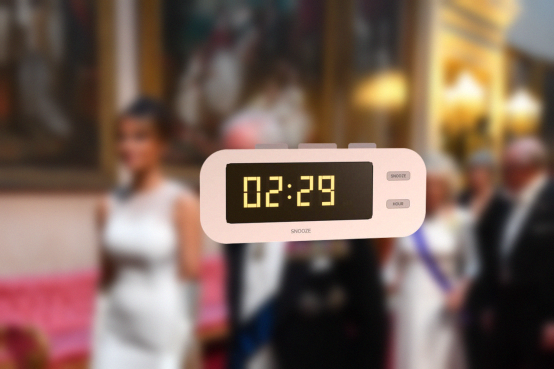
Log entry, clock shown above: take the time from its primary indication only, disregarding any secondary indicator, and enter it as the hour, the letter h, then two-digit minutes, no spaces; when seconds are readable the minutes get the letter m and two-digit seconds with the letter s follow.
2h29
